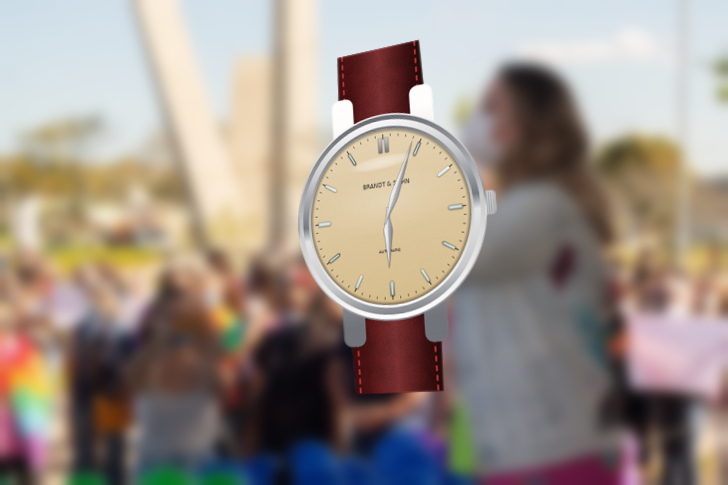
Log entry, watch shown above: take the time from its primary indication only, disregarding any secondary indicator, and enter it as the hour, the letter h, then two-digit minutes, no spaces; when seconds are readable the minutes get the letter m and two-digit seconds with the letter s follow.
6h04
